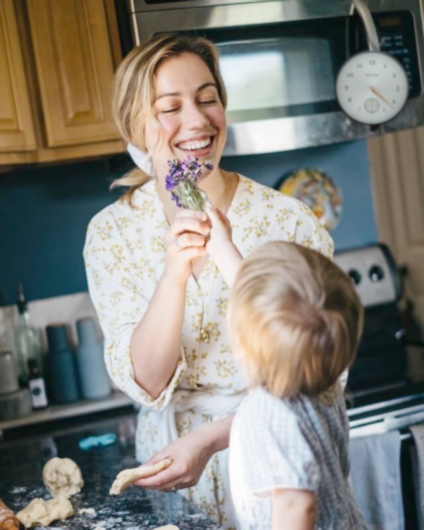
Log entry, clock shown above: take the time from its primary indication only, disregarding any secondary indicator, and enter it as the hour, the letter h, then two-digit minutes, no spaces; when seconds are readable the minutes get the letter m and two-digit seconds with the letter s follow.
4h22
